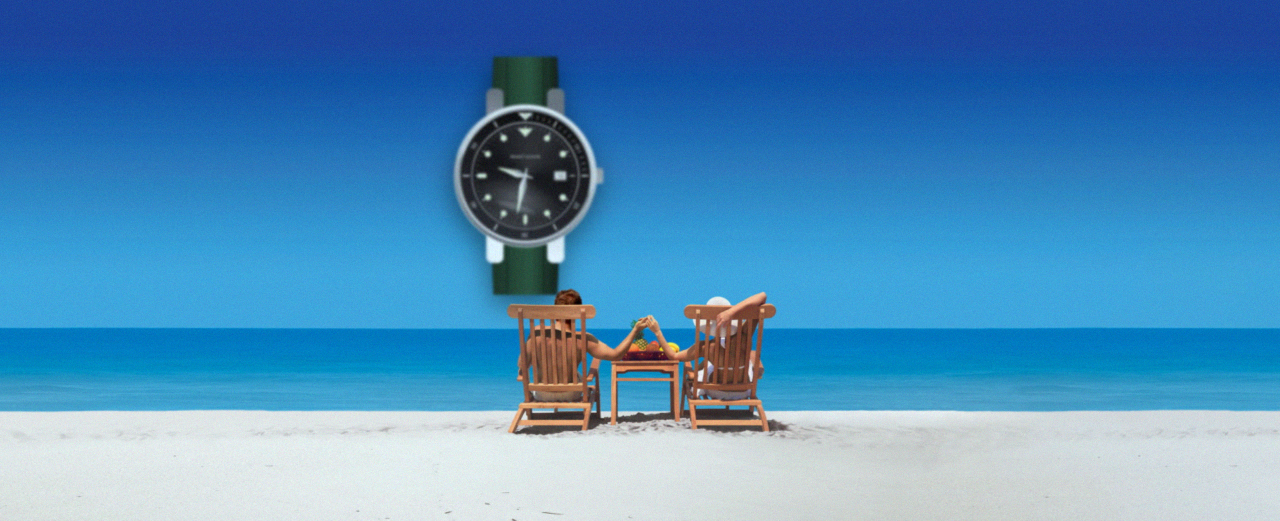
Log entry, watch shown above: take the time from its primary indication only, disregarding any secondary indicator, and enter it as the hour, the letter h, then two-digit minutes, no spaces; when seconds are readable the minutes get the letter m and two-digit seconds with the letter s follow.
9h32
